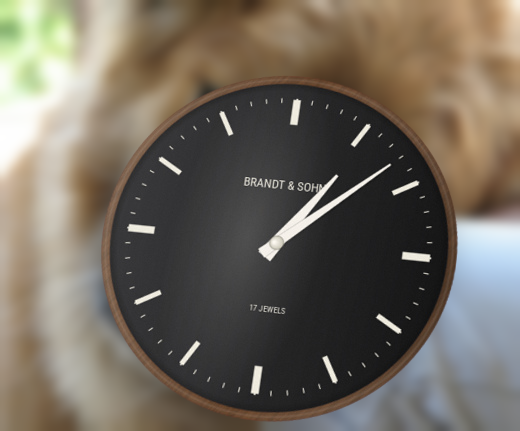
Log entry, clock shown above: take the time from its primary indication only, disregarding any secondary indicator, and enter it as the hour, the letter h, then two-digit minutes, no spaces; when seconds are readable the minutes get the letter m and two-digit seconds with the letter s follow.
1h08
